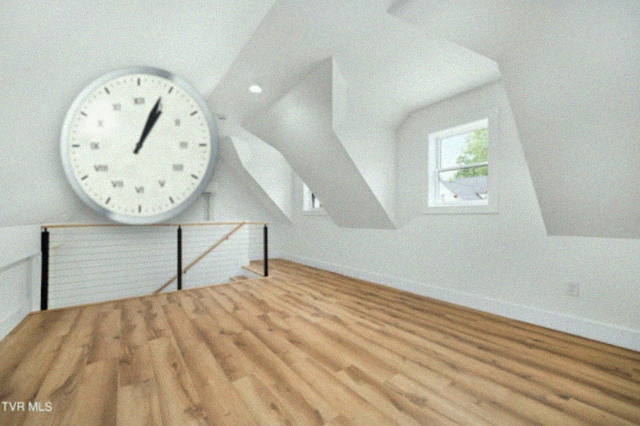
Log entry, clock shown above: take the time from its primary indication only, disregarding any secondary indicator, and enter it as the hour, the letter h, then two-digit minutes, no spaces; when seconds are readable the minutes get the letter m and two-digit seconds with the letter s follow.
1h04
